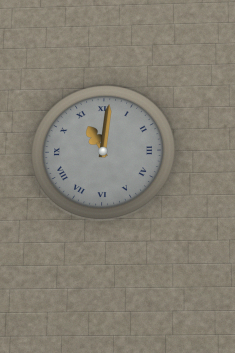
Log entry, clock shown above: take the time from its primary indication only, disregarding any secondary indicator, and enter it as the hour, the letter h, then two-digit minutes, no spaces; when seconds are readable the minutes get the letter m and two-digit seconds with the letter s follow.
11h01
